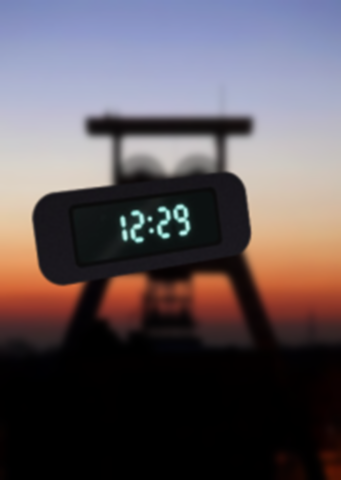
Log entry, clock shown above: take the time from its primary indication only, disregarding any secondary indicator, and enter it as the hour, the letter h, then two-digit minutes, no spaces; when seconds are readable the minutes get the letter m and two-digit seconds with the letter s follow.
12h29
